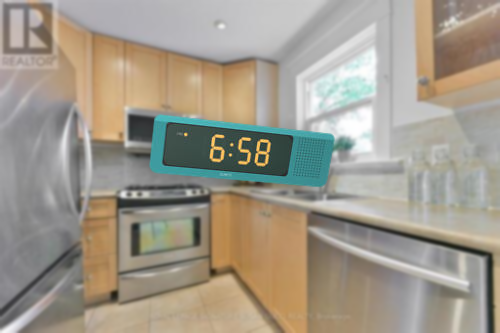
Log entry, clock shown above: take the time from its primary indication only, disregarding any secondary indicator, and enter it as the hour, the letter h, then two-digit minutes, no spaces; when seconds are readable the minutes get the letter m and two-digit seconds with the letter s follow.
6h58
